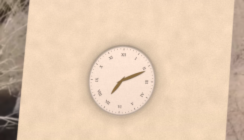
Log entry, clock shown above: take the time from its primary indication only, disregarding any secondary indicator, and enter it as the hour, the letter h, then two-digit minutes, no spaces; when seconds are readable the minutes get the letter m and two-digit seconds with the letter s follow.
7h11
